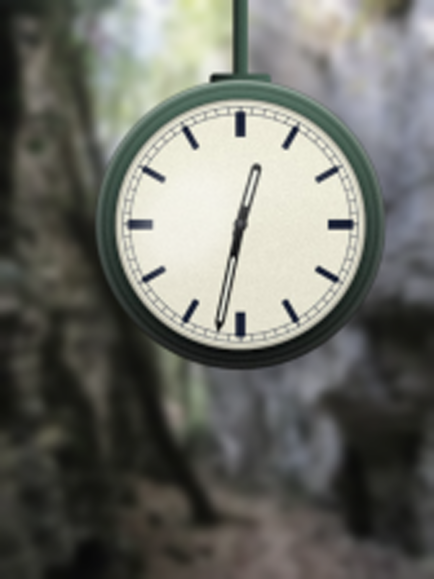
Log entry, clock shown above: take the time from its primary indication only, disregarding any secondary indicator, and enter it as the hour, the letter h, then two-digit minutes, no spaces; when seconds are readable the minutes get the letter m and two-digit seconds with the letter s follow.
12h32
